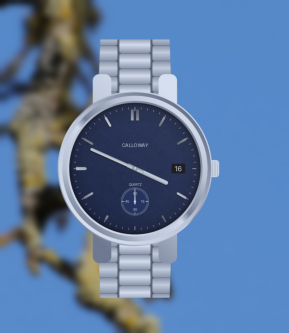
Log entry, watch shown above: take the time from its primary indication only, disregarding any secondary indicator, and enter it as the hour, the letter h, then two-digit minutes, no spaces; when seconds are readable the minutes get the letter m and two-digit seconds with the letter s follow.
3h49
